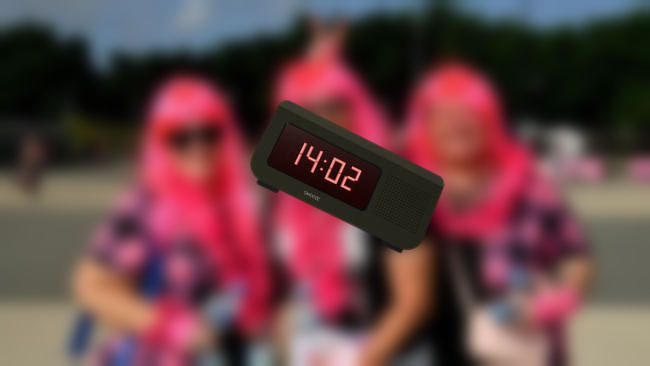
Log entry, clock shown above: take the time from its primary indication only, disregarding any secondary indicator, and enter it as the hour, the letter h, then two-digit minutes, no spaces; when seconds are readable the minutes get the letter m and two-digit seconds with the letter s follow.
14h02
